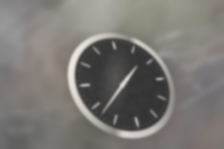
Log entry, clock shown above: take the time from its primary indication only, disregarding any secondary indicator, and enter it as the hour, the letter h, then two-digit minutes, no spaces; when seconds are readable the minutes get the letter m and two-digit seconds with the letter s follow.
1h38
